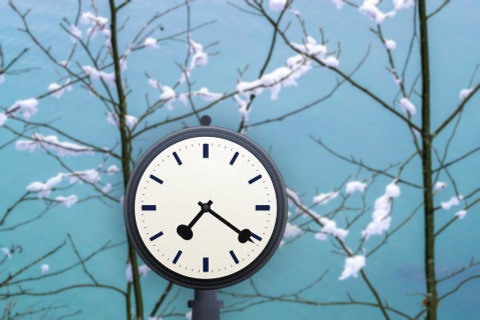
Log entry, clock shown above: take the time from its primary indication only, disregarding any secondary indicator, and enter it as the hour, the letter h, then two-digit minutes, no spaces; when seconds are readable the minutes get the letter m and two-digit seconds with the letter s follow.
7h21
